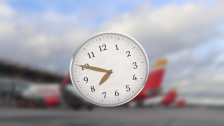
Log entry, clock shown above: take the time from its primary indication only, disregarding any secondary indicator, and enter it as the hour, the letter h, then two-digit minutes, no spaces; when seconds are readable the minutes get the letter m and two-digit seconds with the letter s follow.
7h50
